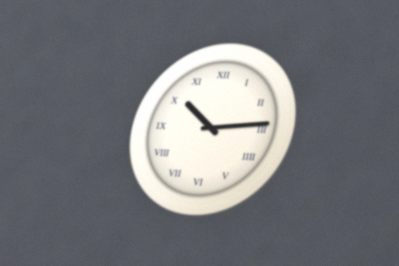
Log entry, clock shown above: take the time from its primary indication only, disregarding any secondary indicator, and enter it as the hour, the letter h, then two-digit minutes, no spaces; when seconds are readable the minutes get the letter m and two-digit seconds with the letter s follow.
10h14
